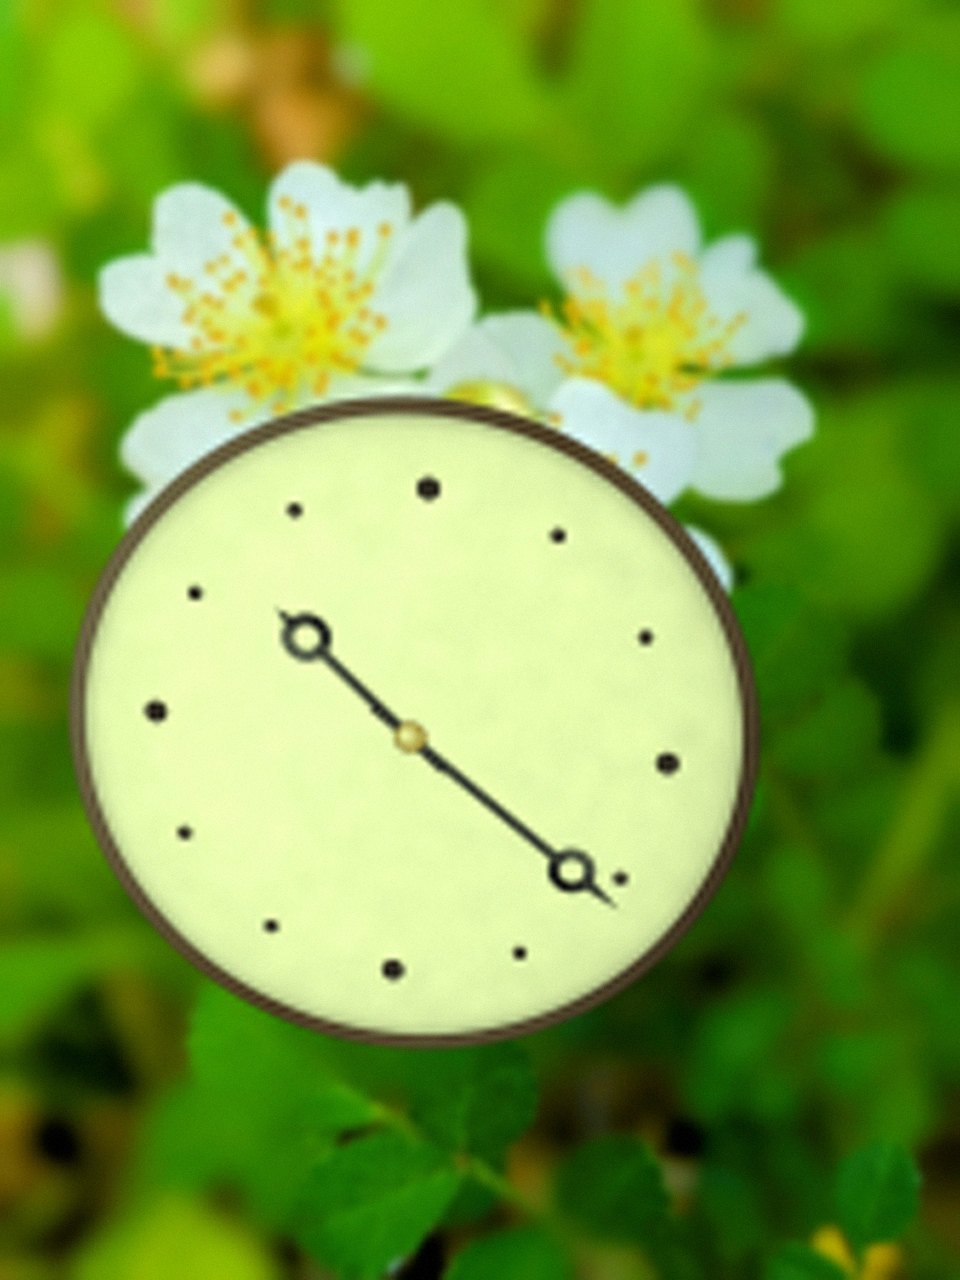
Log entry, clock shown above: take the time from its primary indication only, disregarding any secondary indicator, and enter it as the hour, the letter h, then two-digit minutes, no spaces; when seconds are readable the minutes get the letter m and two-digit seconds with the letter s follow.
10h21
